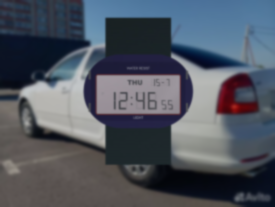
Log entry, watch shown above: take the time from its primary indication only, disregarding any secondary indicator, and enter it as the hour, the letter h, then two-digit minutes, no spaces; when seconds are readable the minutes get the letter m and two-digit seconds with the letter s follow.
12h46
